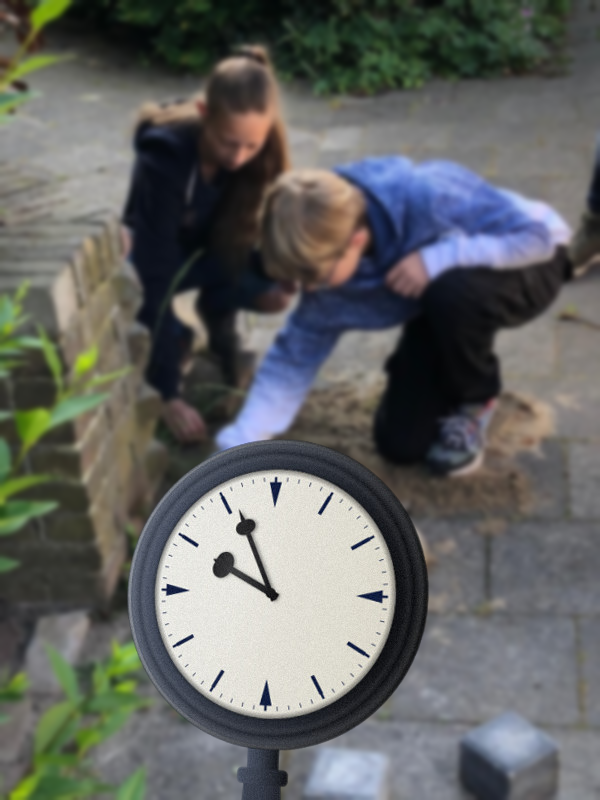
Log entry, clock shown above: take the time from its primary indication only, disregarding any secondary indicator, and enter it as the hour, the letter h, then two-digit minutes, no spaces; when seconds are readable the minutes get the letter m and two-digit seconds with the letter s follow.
9h56
